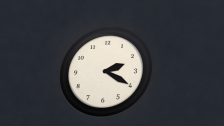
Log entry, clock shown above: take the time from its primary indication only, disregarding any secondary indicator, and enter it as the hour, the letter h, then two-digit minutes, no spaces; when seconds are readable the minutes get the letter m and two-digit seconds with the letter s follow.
2h20
